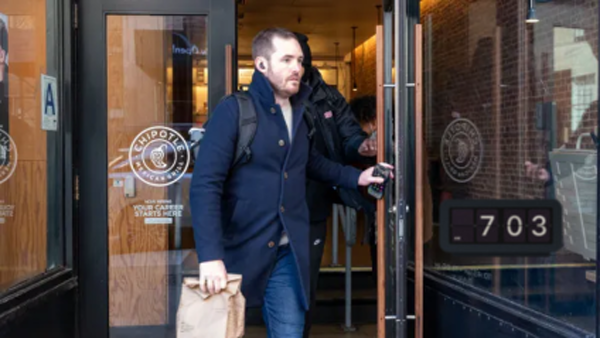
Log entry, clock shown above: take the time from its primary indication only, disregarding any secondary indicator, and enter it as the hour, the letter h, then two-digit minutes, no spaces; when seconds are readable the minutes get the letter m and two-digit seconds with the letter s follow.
7h03
